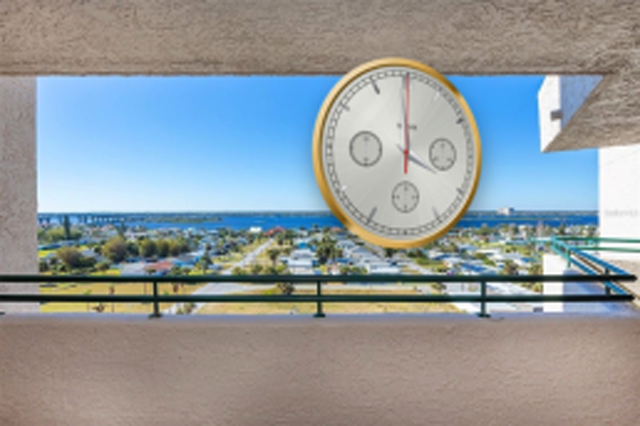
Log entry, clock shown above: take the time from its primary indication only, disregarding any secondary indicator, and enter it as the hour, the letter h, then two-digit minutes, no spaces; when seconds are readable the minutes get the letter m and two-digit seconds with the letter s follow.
3h59
